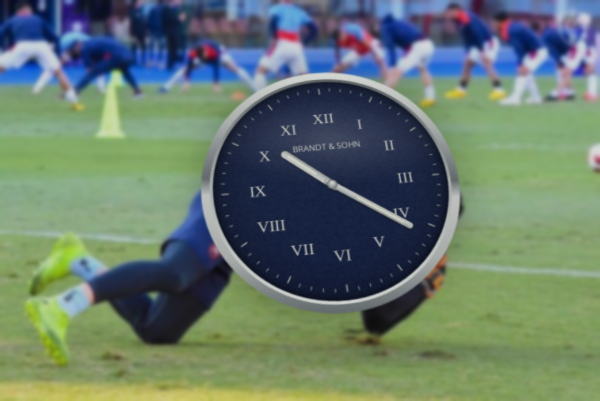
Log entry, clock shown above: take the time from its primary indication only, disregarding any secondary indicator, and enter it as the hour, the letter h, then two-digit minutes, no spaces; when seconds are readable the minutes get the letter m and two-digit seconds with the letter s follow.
10h21
